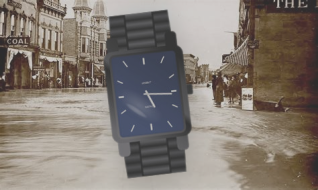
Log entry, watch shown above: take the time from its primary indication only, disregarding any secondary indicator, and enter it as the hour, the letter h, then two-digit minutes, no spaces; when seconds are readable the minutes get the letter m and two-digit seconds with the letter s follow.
5h16
